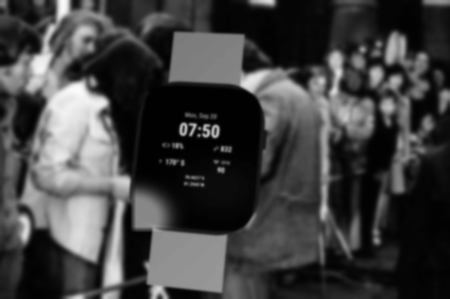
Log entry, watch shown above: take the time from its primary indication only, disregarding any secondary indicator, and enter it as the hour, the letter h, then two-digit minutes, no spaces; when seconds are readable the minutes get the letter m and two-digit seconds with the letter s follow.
7h50
